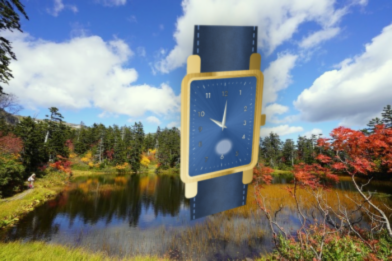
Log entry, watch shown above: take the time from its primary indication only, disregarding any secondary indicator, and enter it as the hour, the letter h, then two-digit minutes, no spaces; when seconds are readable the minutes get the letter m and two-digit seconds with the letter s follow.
10h01
